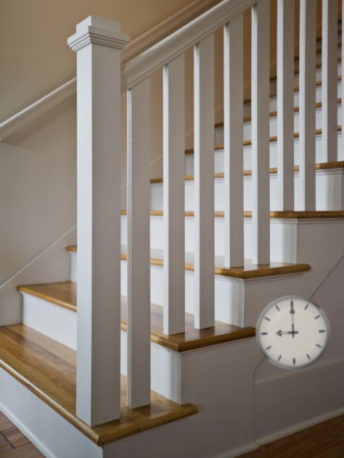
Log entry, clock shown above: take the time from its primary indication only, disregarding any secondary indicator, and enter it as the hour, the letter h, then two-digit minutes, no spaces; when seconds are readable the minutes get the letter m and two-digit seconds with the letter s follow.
9h00
